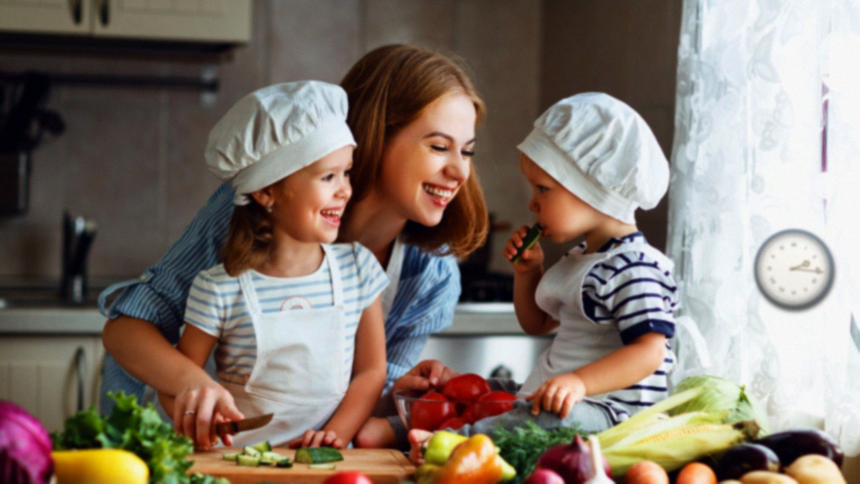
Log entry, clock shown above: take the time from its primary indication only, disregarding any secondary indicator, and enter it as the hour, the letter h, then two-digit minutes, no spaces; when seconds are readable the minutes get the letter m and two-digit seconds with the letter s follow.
2h16
